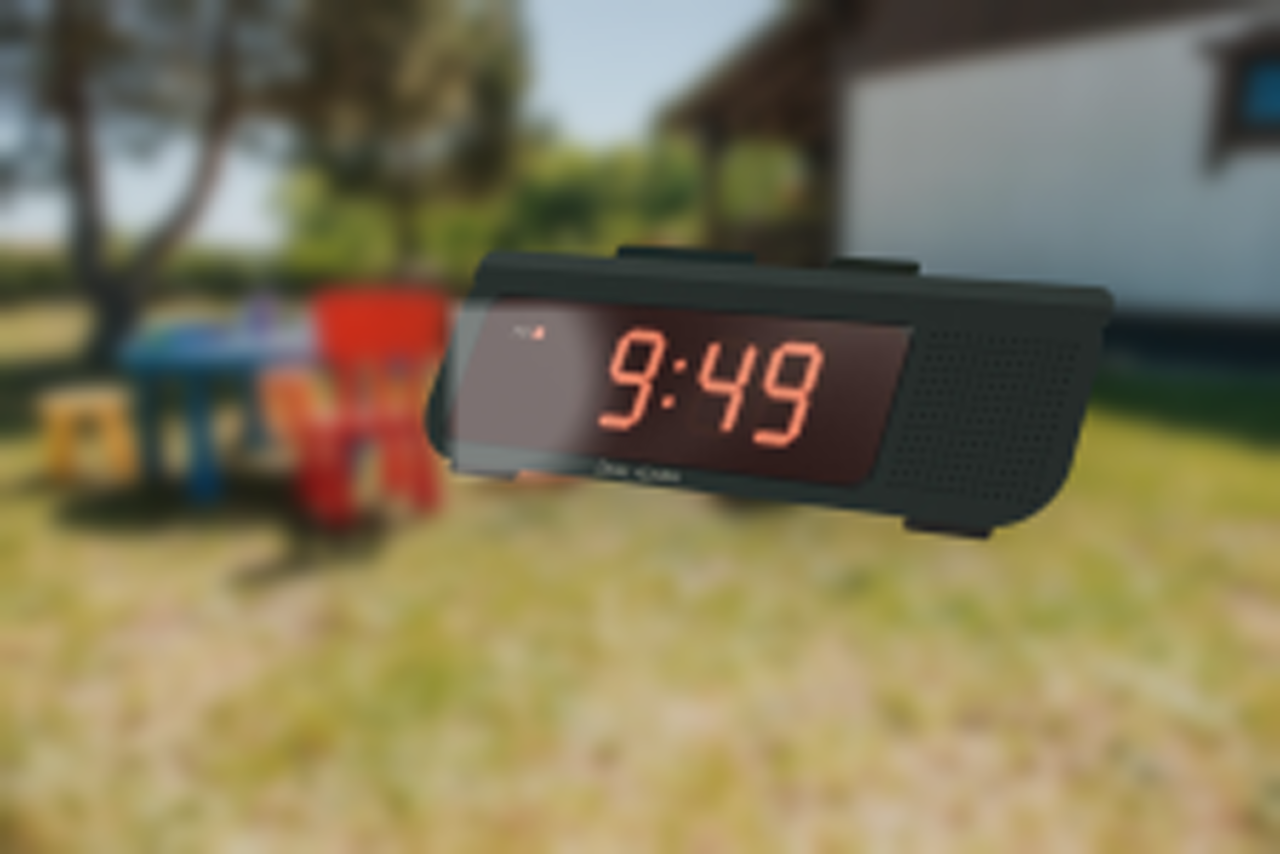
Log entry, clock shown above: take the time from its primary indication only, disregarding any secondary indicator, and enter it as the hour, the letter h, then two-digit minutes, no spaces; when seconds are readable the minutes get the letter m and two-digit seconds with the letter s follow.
9h49
